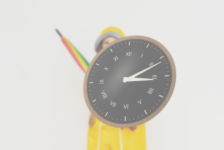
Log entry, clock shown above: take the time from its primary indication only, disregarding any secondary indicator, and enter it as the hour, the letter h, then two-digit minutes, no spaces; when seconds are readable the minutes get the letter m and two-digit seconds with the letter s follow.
3h11
